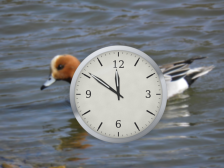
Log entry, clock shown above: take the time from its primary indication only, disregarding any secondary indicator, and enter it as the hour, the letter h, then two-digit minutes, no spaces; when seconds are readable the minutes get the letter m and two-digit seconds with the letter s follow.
11h51
